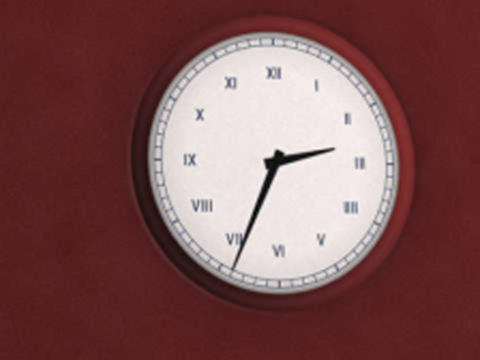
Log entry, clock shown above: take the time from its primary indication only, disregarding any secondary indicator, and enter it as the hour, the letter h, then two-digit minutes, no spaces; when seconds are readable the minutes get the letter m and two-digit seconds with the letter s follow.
2h34
